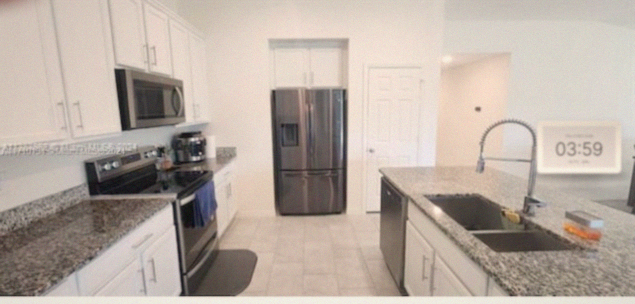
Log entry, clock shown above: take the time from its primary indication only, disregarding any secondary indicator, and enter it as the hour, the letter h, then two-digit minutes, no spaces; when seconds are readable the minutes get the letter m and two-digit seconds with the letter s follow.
3h59
